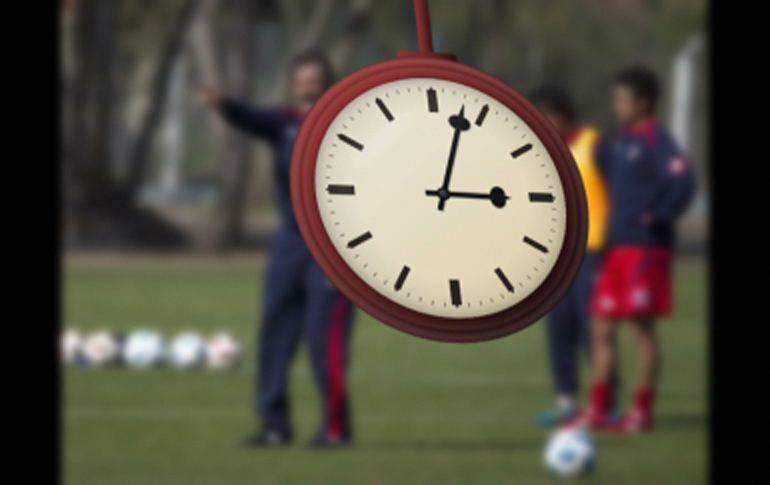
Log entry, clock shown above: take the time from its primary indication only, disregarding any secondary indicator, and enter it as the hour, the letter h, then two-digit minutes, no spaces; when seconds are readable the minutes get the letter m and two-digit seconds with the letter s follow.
3h03
